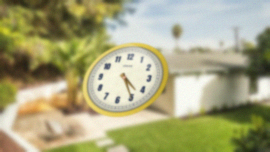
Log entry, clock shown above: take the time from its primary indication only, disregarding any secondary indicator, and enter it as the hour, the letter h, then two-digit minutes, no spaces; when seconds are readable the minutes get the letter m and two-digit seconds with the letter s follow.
4h25
